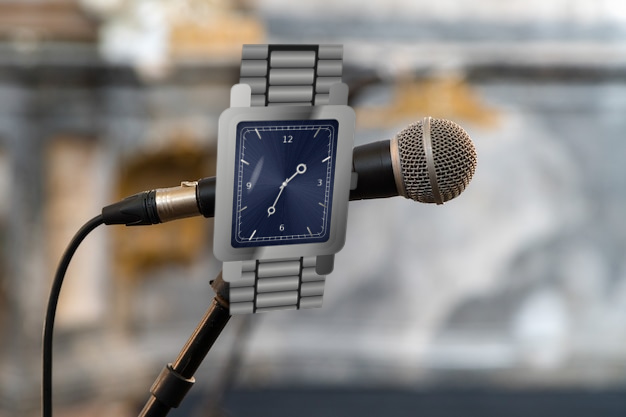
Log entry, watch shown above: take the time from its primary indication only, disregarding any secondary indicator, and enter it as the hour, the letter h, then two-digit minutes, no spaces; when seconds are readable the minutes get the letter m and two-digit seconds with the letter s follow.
1h34
